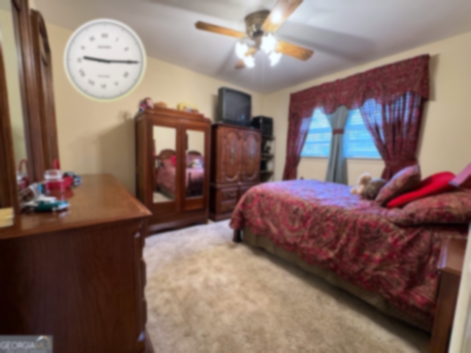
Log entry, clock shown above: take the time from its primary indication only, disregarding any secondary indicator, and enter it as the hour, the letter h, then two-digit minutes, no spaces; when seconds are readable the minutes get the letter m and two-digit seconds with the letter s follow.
9h15
